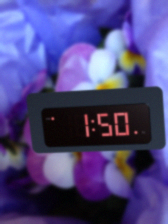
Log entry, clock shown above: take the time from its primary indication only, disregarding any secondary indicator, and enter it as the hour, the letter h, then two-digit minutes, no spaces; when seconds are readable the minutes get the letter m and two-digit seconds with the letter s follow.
1h50
